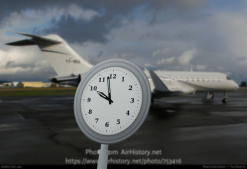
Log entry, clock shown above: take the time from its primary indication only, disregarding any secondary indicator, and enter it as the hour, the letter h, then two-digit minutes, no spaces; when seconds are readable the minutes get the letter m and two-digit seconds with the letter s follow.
9h58
